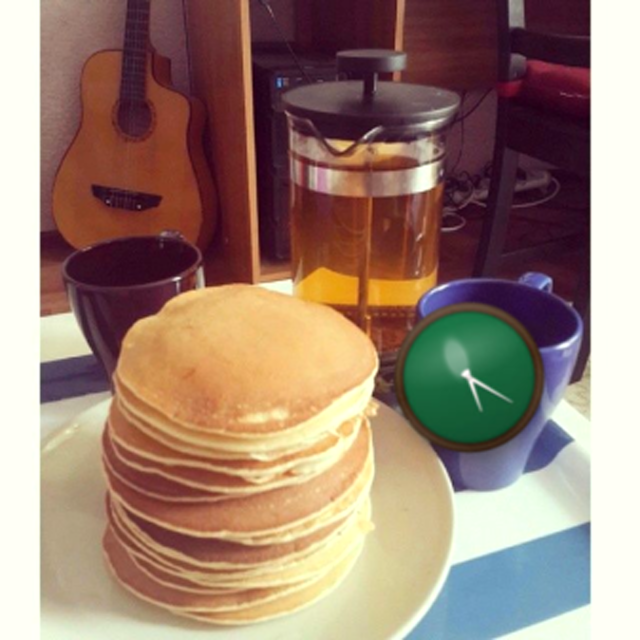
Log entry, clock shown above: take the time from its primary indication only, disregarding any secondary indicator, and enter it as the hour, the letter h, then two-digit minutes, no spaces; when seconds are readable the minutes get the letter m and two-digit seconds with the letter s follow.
5h20
